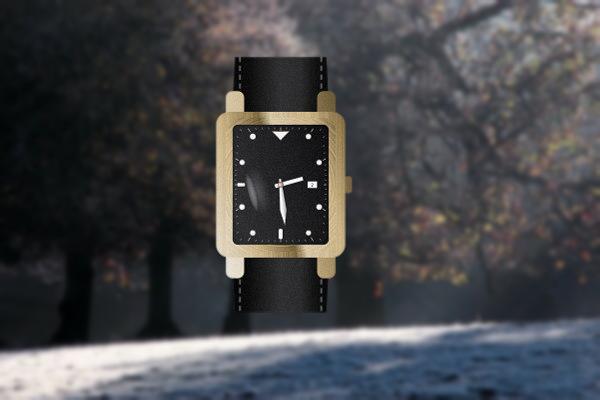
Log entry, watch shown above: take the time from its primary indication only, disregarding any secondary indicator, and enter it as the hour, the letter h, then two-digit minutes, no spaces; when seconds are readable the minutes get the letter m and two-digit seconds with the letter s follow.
2h29
